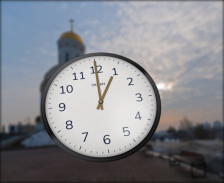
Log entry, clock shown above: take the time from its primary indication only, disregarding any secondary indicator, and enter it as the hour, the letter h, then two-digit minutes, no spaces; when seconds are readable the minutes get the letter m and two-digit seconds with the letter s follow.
1h00
